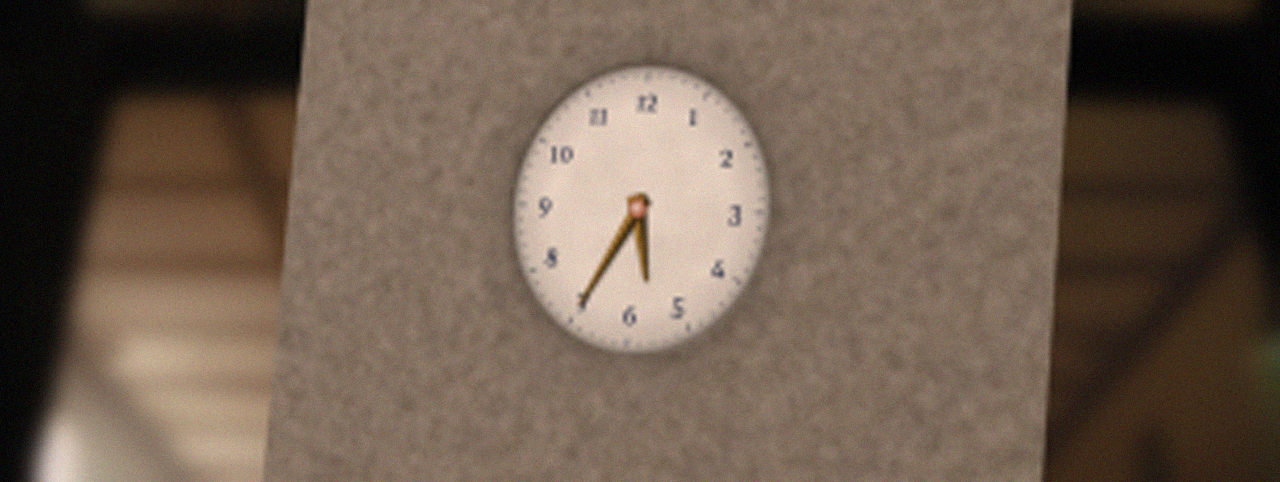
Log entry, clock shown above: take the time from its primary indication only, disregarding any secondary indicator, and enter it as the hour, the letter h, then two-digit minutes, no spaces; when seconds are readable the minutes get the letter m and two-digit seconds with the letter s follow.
5h35
